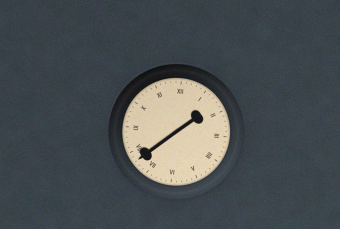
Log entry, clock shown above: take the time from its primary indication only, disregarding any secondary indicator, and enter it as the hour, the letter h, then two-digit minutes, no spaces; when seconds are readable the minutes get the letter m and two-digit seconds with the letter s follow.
1h38
